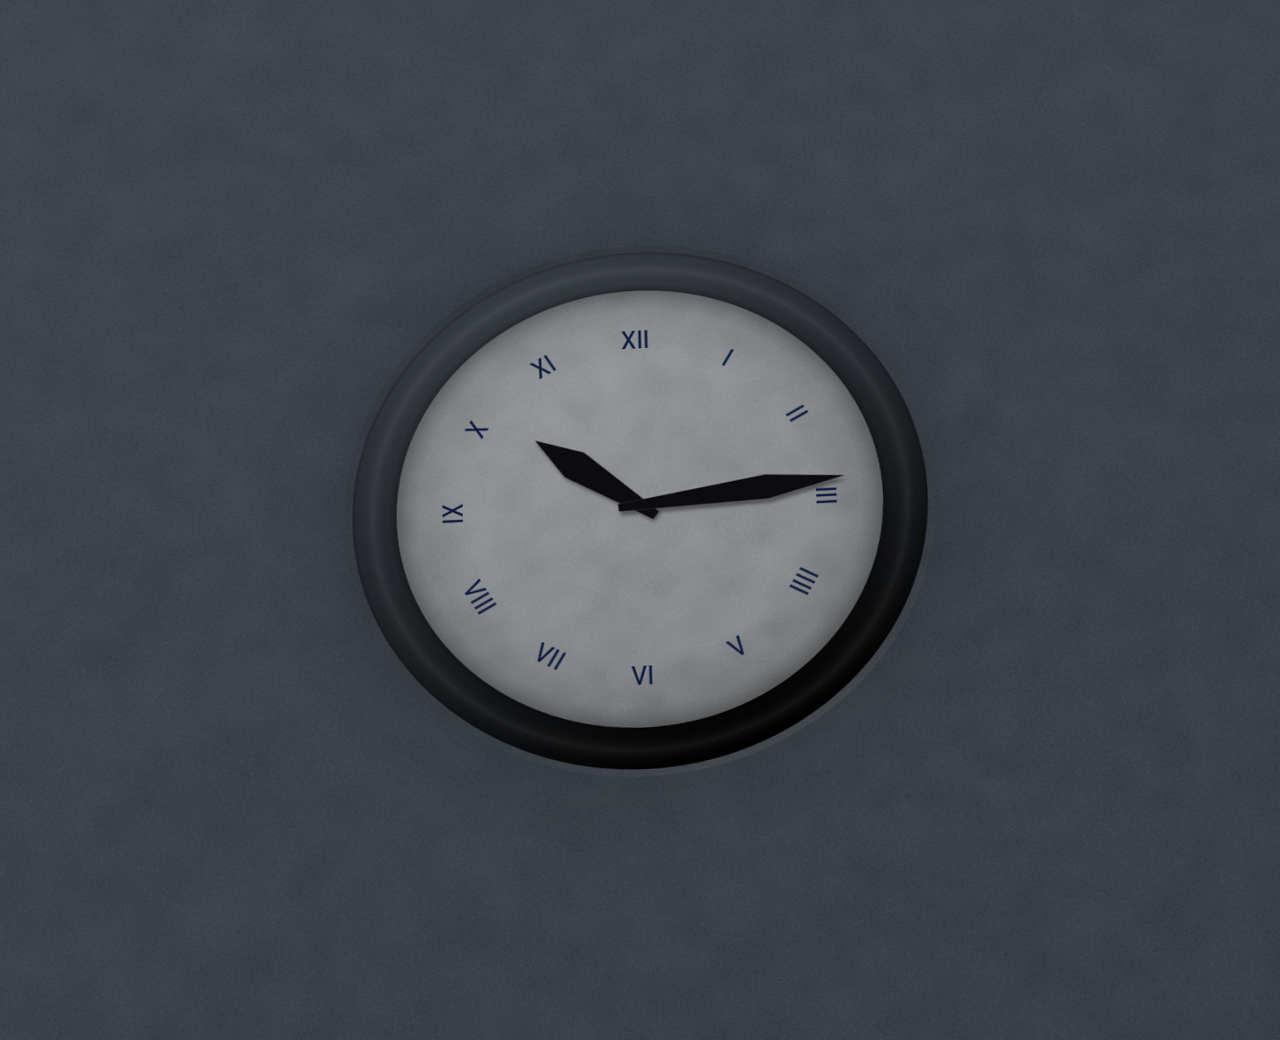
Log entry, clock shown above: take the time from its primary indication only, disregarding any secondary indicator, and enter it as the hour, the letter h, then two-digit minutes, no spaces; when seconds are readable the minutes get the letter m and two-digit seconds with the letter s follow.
10h14
